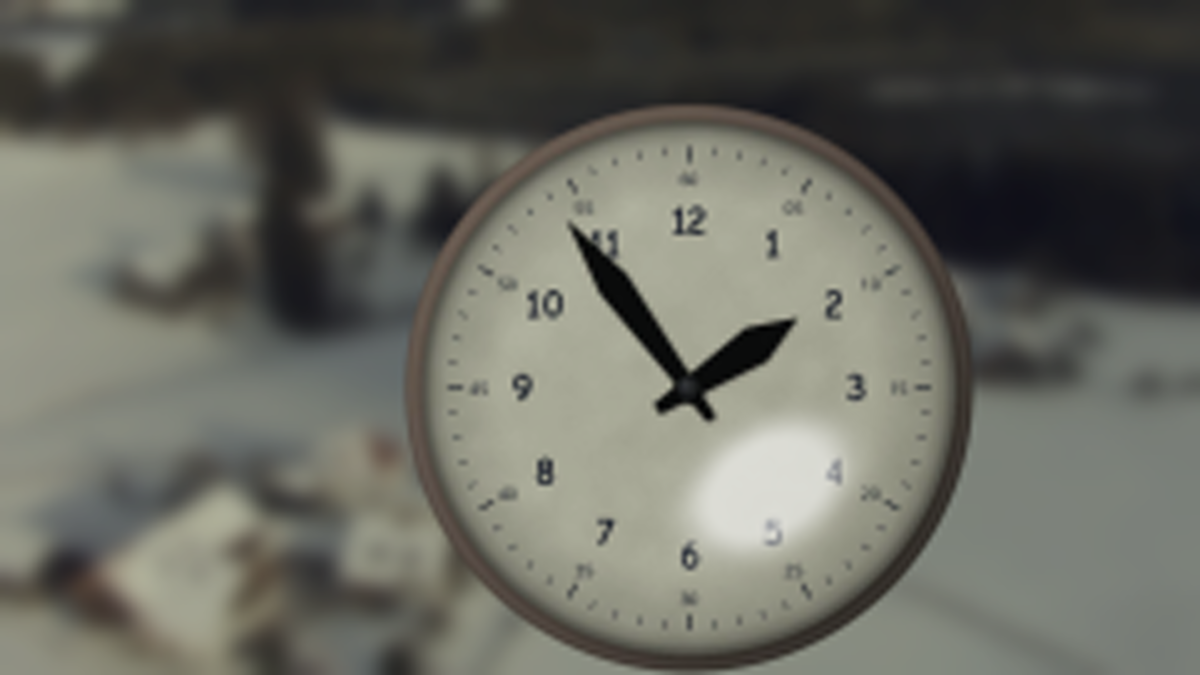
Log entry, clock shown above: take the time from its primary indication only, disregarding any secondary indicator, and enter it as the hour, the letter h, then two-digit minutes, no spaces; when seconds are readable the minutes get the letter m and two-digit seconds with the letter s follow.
1h54
